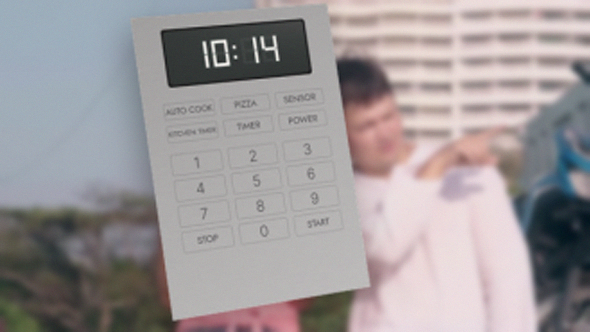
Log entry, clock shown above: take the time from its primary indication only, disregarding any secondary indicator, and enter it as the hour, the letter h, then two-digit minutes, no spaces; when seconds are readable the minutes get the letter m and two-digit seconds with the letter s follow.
10h14
